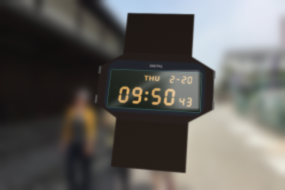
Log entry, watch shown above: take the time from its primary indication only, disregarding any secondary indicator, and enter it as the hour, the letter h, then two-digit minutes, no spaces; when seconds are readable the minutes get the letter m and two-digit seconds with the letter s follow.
9h50
